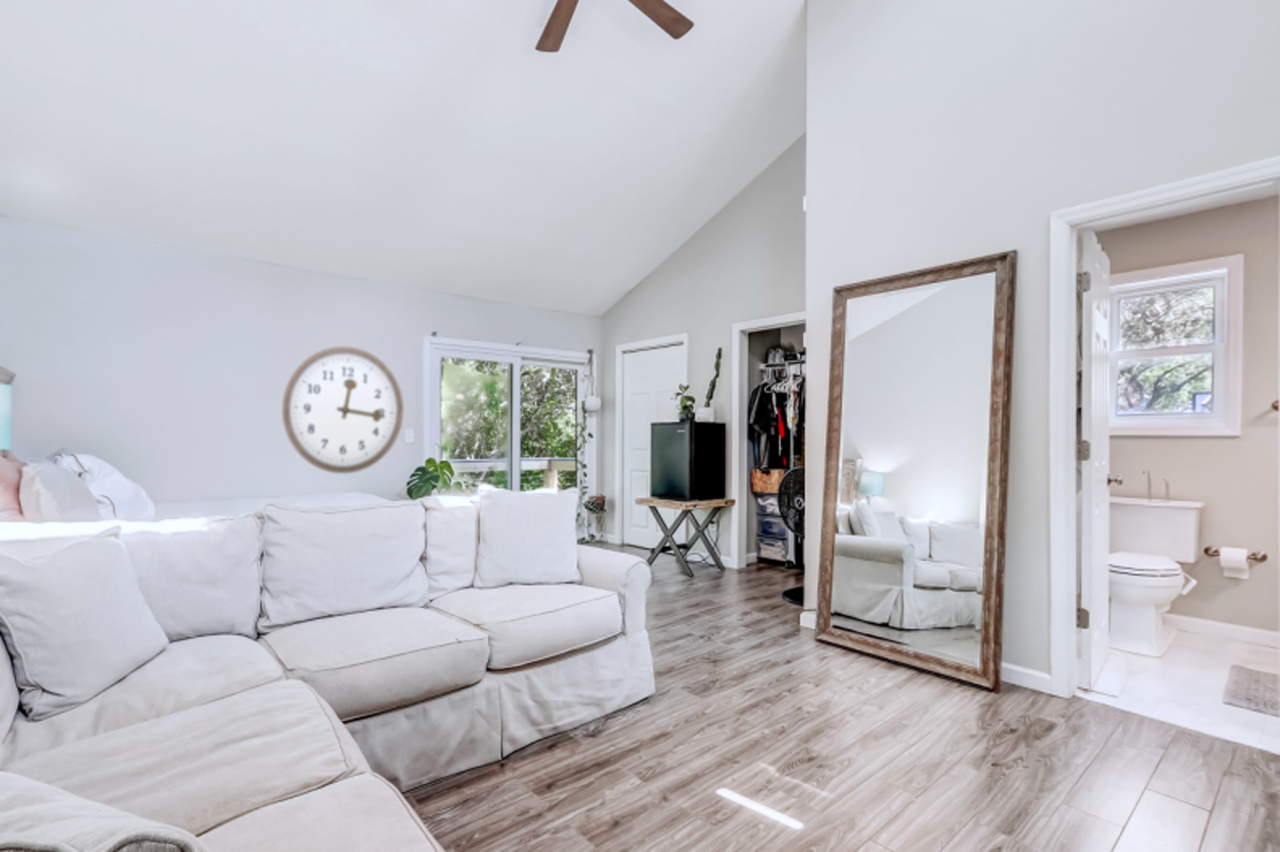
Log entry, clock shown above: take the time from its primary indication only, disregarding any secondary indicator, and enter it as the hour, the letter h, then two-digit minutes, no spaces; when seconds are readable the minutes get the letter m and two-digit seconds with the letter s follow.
12h16
